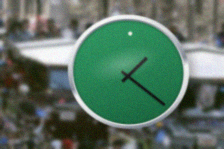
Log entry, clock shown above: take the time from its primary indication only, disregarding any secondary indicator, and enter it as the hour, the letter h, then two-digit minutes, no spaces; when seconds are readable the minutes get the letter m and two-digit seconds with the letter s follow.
1h21
